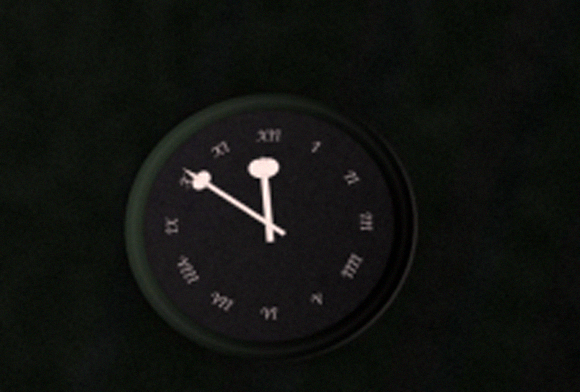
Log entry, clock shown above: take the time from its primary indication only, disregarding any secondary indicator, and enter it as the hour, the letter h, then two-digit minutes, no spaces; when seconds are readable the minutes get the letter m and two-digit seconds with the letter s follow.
11h51
